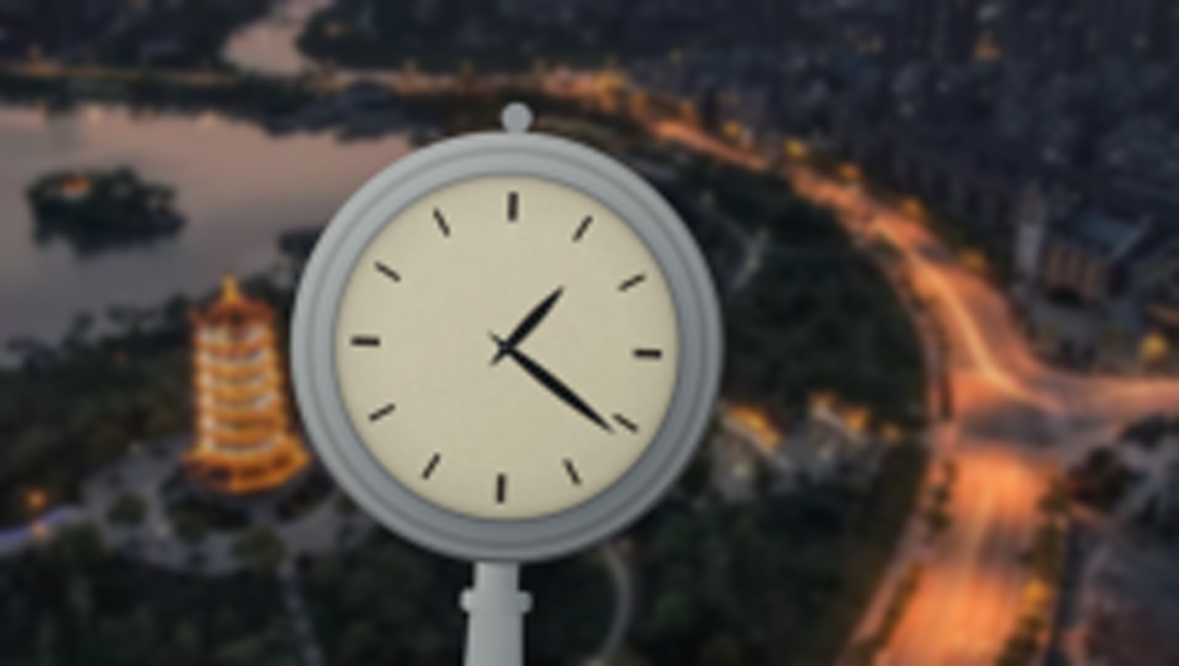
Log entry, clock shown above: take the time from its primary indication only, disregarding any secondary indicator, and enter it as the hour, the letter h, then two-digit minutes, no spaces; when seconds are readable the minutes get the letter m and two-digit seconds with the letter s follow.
1h21
